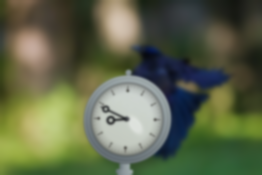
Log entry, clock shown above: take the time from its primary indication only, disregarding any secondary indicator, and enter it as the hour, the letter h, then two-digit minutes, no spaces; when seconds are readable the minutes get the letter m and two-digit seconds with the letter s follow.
8h49
